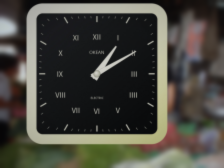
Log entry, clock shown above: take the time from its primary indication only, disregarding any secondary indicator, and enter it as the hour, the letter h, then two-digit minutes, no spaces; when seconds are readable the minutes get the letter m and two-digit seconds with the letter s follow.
1h10
